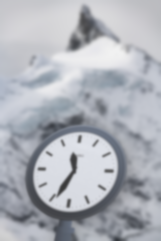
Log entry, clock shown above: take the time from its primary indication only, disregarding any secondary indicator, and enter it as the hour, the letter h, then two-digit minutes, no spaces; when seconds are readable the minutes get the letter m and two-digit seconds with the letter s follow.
11h34
